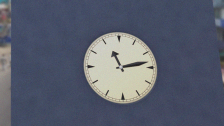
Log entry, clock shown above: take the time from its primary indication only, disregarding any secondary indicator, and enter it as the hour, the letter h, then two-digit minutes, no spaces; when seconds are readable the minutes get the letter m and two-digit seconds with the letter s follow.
11h13
